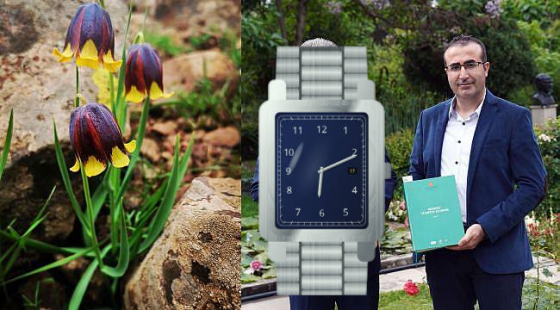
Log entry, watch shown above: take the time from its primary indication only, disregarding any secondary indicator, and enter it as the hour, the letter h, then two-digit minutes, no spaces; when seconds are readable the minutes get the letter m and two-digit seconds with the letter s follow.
6h11
